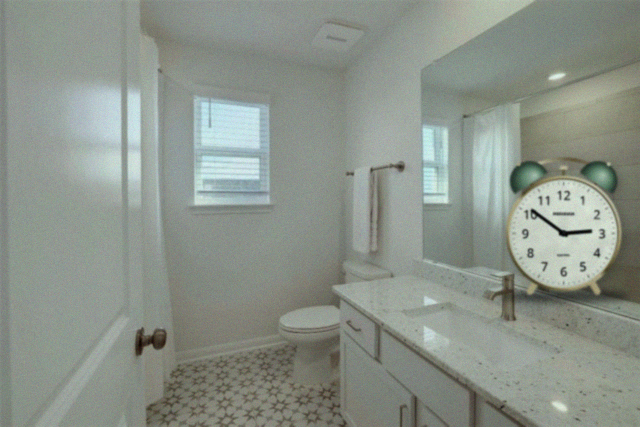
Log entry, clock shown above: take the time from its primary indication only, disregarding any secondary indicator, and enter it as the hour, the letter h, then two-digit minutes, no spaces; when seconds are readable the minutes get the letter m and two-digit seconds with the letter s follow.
2h51
